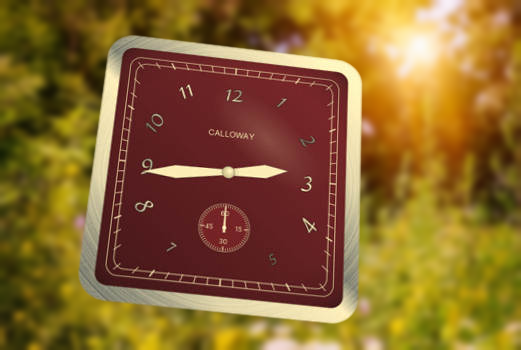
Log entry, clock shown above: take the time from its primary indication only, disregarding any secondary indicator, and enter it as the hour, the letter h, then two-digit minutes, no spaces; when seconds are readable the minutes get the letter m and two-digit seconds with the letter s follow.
2h44
